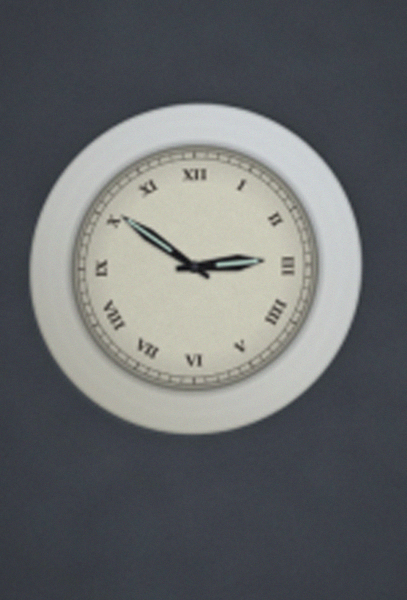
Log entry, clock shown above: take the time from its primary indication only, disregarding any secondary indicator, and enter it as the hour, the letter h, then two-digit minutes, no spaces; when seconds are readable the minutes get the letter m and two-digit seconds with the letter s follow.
2h51
